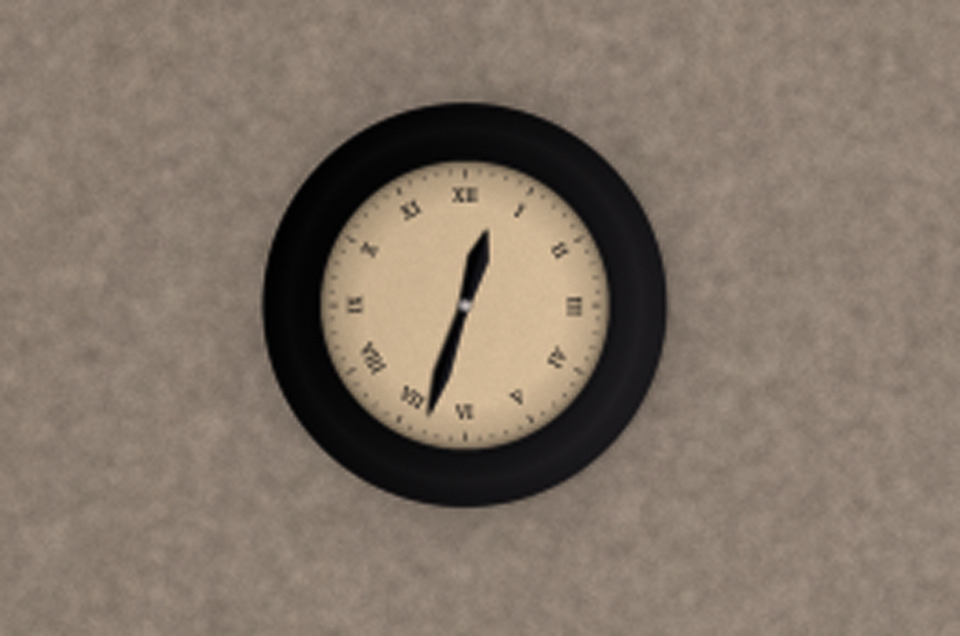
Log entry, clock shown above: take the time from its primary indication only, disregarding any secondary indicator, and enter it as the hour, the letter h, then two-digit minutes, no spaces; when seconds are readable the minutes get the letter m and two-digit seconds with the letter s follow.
12h33
